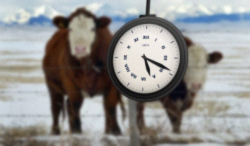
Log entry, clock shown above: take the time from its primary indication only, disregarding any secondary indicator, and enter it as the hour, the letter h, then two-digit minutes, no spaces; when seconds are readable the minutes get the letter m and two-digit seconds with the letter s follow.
5h19
